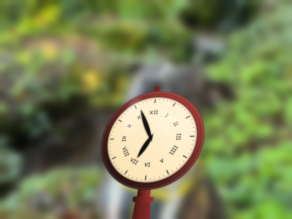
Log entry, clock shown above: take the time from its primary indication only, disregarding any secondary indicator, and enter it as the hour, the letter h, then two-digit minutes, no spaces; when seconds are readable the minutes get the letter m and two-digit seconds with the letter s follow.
6h56
